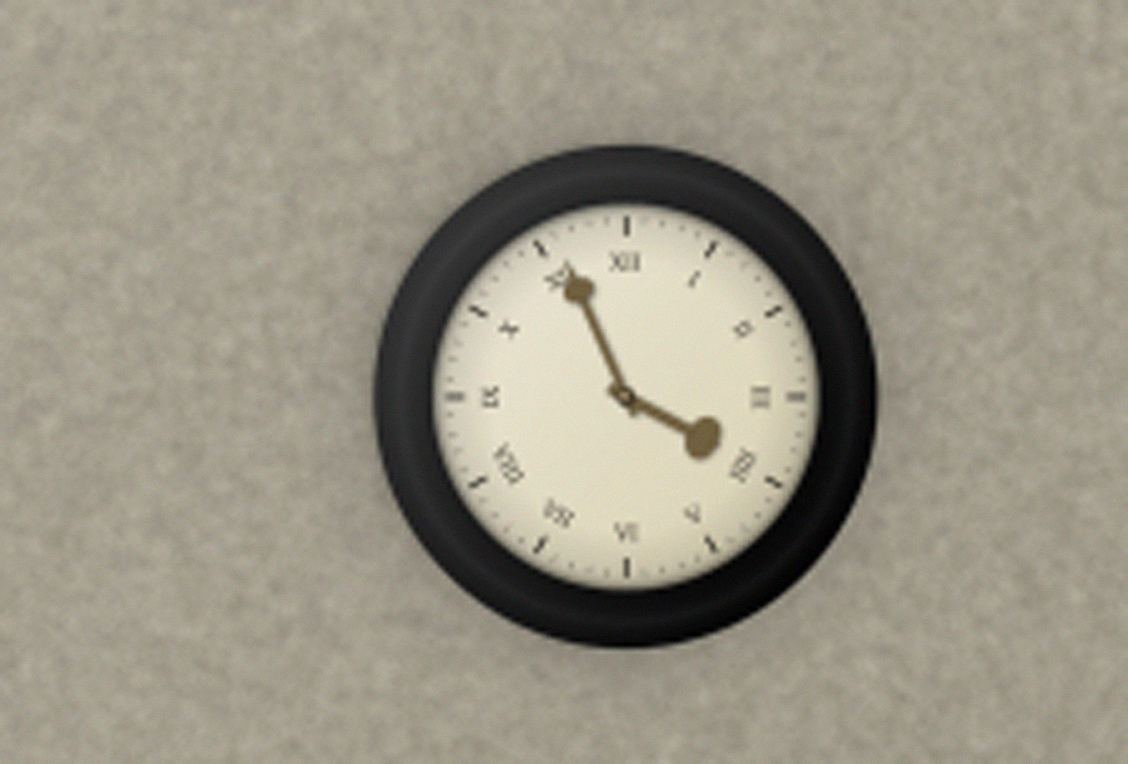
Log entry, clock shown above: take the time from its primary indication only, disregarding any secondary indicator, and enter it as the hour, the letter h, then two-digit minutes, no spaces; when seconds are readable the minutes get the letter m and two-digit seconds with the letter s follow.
3h56
